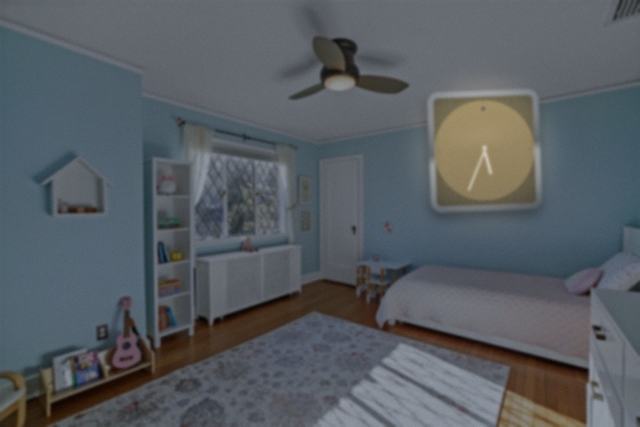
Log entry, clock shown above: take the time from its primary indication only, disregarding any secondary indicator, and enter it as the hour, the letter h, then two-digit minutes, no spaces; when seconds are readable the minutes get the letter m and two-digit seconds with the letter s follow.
5h34
